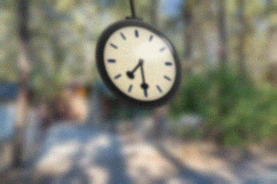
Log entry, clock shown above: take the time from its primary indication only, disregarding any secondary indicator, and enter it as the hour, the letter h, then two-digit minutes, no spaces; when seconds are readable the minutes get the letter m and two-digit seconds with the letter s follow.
7h30
